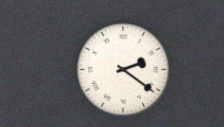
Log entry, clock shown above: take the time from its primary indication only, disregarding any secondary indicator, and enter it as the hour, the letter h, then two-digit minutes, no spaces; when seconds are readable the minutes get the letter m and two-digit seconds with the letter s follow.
2h21
